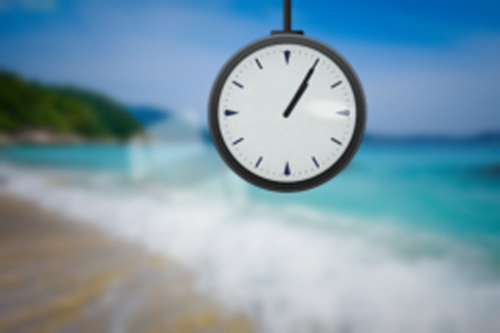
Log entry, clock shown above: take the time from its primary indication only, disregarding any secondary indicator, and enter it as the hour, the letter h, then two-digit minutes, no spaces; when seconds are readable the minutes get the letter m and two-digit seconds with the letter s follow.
1h05
